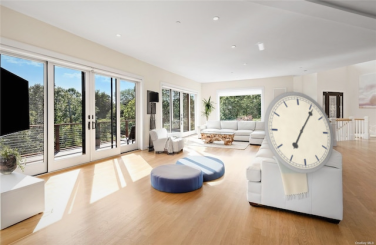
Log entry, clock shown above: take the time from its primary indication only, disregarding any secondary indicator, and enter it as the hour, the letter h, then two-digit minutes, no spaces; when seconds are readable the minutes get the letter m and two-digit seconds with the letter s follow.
7h06
